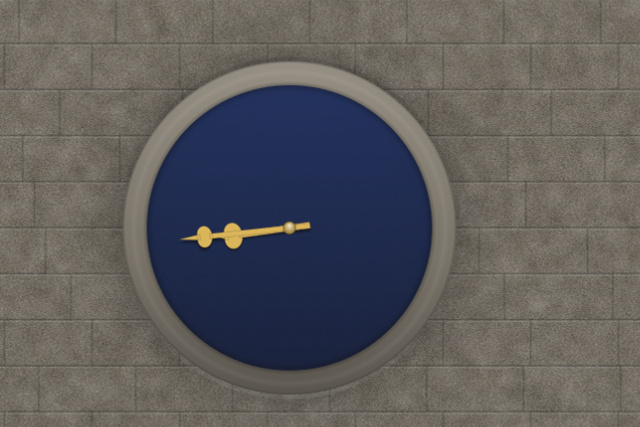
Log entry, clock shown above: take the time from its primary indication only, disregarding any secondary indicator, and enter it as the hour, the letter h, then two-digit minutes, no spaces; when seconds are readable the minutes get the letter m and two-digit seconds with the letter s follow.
8h44
